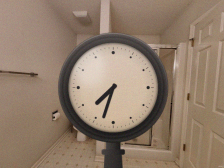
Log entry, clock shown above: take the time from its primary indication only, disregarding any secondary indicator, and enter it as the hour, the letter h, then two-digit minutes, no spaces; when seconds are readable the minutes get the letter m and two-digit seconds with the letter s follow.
7h33
